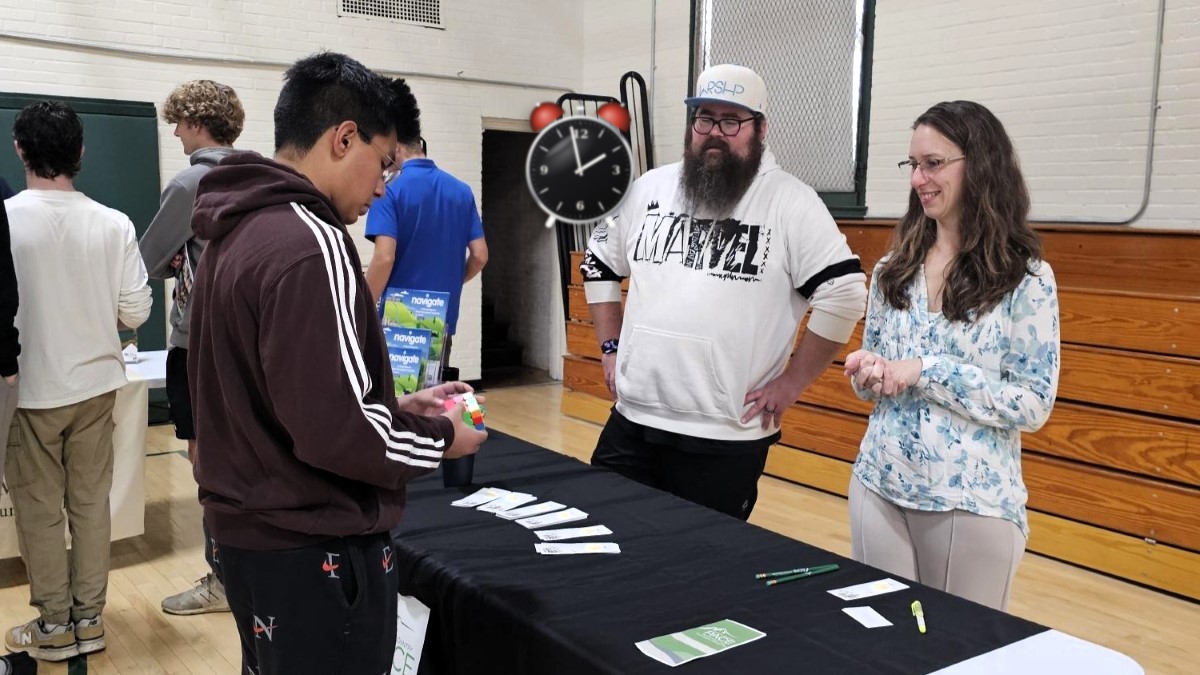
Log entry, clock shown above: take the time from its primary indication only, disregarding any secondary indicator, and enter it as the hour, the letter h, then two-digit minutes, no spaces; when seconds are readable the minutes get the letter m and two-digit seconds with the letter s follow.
1h58
